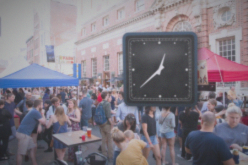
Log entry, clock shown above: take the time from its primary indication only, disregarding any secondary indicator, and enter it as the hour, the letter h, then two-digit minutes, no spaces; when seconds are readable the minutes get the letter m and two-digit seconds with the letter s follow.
12h38
